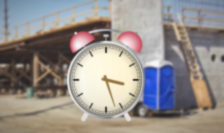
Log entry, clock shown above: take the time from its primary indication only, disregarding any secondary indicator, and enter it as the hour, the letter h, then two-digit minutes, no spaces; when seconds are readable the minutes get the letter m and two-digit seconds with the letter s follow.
3h27
